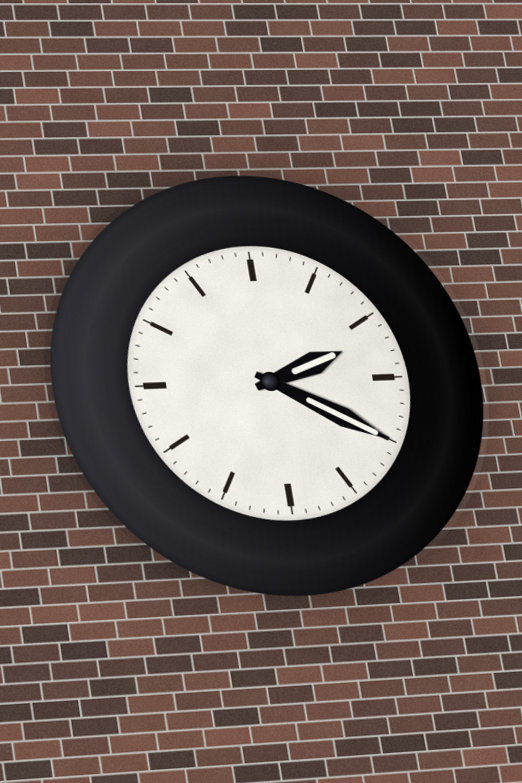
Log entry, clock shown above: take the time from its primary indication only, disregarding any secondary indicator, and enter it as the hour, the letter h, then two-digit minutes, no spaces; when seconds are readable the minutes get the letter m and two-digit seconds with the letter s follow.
2h20
